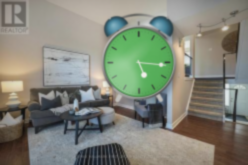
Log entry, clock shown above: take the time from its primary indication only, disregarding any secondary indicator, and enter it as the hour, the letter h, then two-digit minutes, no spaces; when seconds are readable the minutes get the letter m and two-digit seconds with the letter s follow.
5h16
